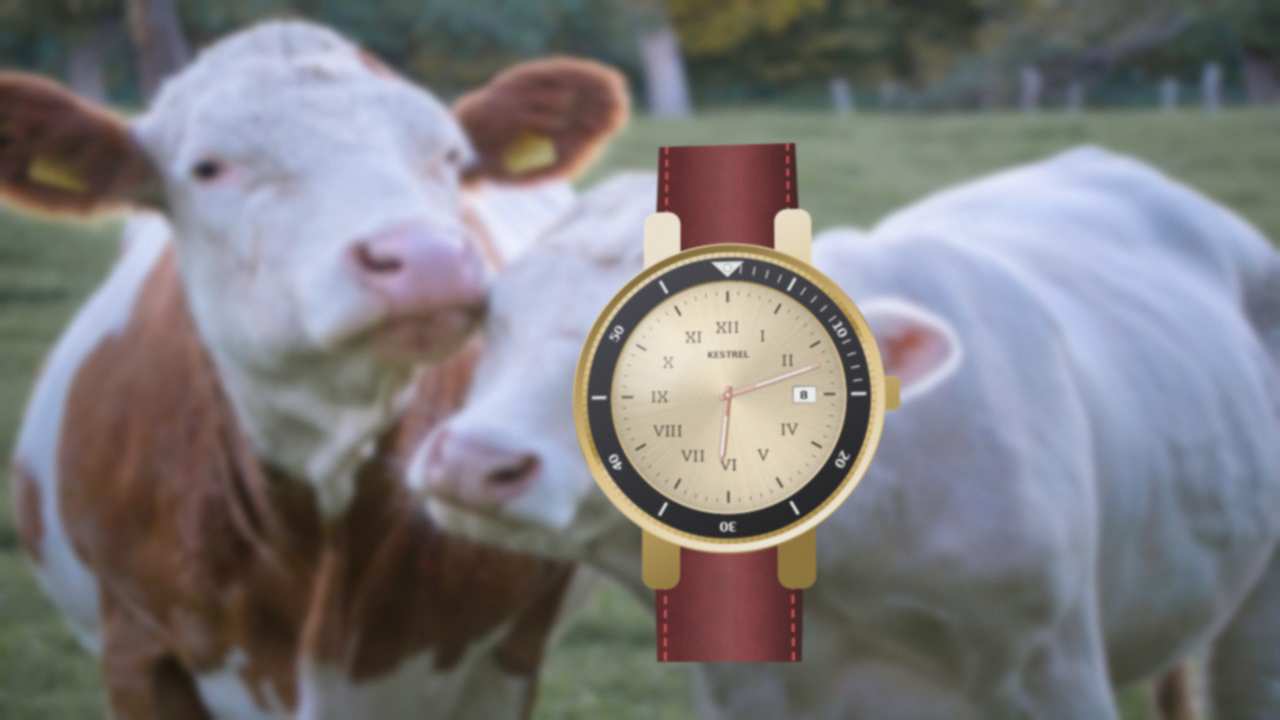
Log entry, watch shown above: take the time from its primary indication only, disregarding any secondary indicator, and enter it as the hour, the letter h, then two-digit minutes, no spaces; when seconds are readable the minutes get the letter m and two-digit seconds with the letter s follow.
6h12
